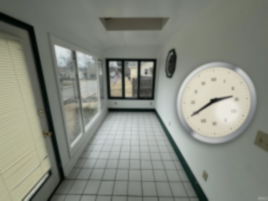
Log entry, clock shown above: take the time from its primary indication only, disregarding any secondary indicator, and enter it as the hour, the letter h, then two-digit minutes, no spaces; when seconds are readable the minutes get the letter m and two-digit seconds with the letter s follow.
2h40
